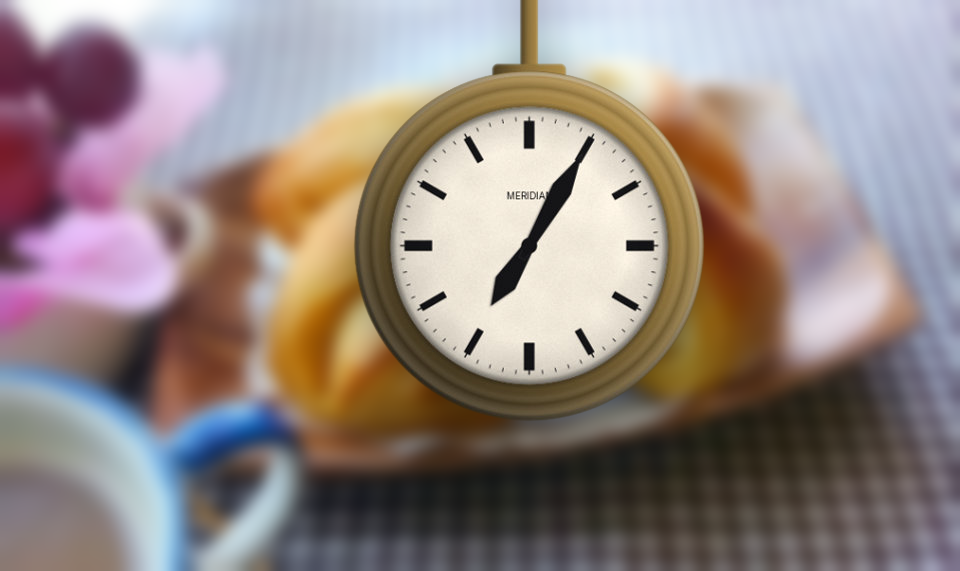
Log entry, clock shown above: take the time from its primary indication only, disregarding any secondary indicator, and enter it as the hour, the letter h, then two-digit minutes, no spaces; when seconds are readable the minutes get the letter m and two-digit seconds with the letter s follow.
7h05
